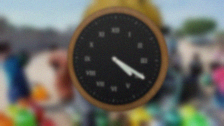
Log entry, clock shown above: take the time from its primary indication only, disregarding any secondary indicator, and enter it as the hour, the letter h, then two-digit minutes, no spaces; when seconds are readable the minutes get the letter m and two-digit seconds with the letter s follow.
4h20
